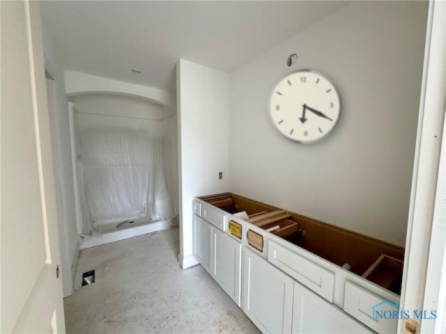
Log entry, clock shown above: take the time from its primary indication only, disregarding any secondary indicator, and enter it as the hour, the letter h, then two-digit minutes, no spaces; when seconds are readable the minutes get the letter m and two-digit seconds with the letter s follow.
6h20
